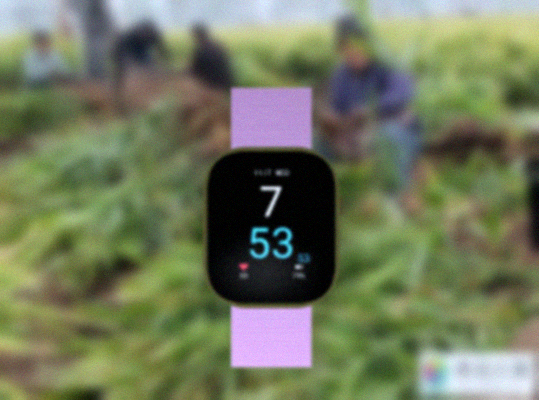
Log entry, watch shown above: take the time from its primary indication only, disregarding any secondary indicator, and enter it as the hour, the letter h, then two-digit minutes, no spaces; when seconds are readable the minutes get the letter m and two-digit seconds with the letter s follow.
7h53
